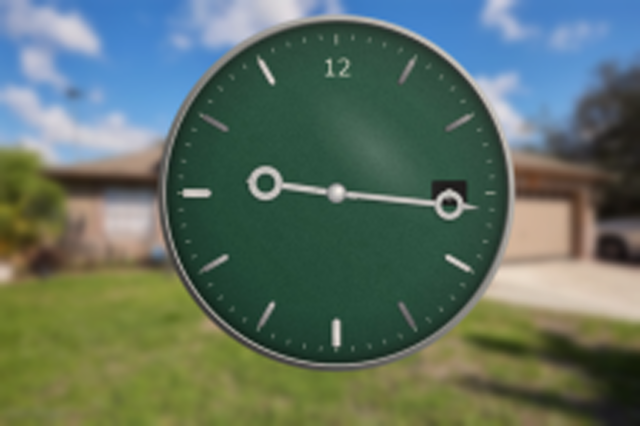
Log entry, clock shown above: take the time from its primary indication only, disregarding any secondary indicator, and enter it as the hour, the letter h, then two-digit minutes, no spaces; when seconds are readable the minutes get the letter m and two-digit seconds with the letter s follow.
9h16
